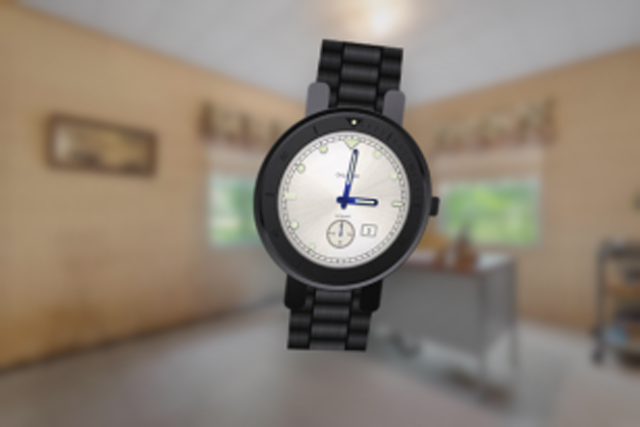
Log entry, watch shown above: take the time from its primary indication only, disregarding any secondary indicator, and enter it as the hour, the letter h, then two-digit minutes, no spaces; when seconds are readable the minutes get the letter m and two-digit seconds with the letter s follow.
3h01
